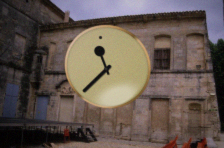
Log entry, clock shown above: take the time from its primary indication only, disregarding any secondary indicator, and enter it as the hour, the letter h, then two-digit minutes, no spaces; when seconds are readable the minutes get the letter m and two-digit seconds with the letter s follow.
11h39
